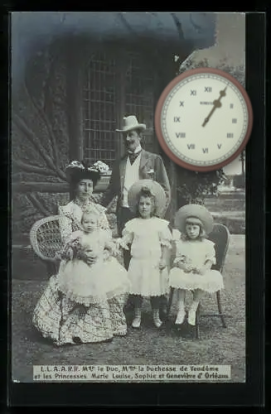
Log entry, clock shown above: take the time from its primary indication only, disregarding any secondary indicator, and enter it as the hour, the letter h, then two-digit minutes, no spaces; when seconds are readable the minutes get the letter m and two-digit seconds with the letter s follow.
1h05
